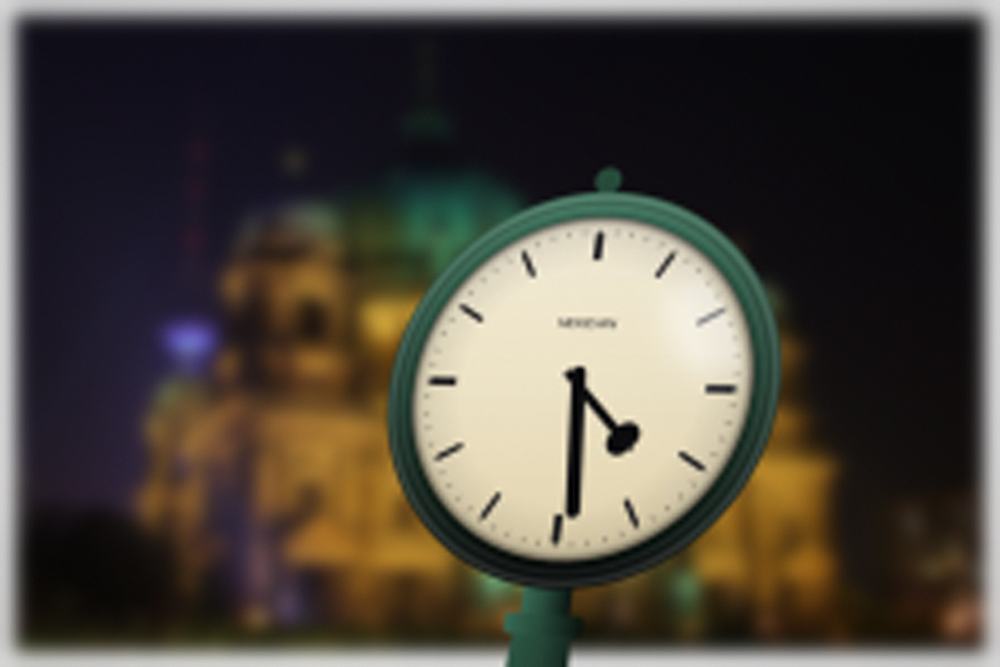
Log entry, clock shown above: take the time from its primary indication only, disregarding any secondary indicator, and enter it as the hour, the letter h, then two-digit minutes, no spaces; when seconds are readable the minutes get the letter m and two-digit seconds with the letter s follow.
4h29
